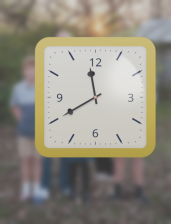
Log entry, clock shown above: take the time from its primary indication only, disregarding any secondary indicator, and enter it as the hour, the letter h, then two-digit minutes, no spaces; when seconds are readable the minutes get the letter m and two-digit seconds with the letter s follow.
11h40
